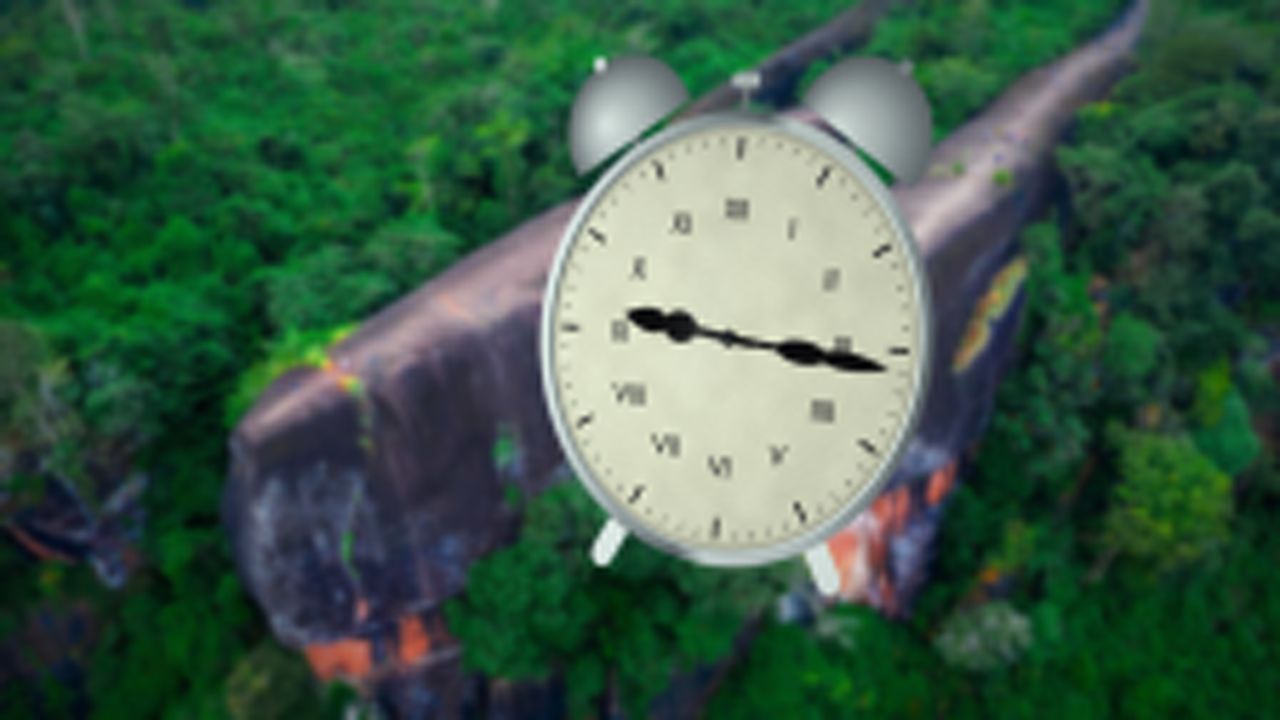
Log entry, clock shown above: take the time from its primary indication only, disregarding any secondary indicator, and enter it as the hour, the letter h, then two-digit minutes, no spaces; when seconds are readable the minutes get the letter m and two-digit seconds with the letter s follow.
9h16
